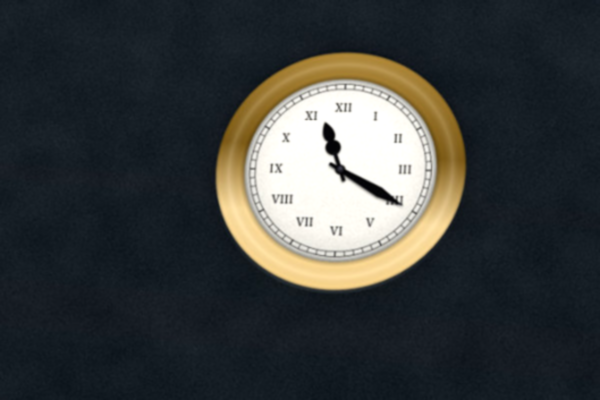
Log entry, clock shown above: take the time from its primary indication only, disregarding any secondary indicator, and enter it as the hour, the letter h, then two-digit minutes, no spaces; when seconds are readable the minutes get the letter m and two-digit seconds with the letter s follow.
11h20
